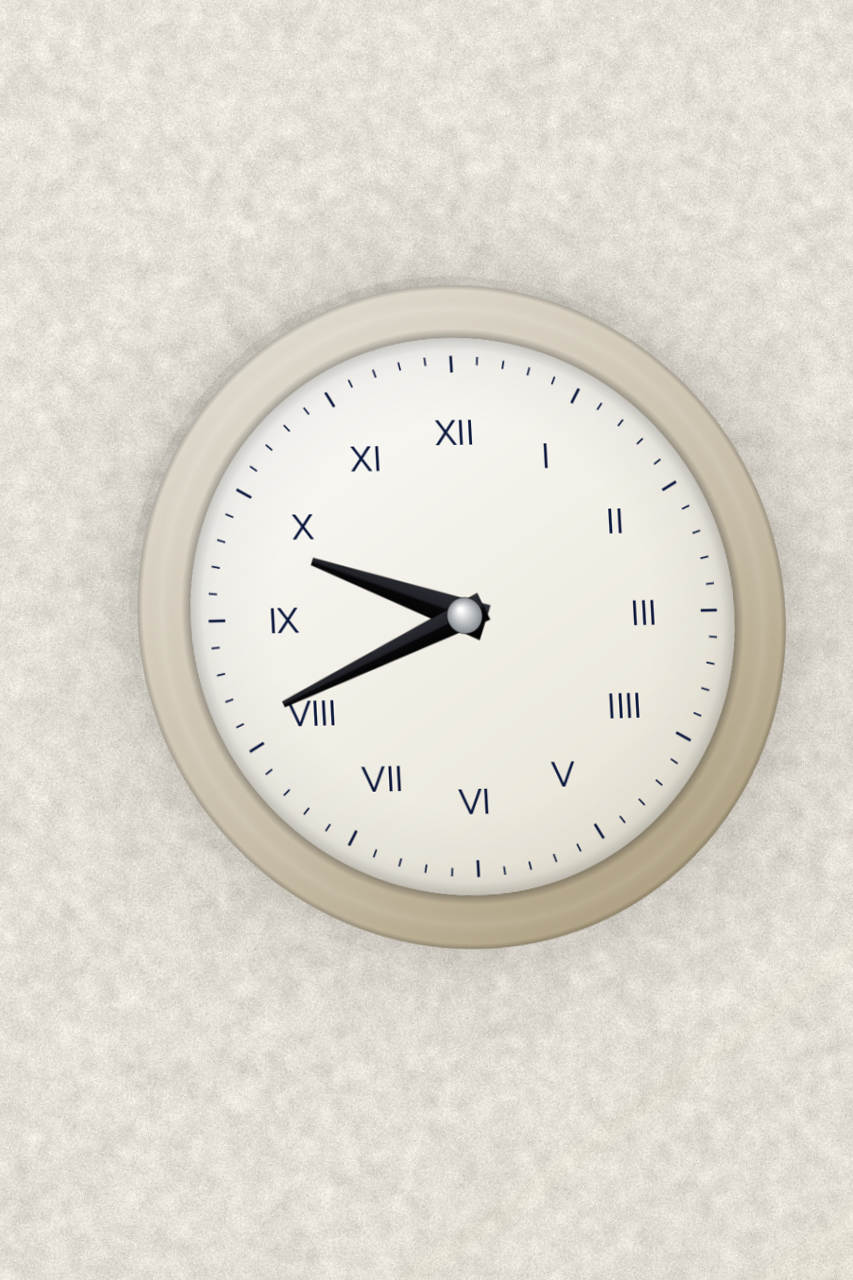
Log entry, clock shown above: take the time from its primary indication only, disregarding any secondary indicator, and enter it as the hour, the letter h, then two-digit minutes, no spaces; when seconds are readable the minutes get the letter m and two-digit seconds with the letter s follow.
9h41
